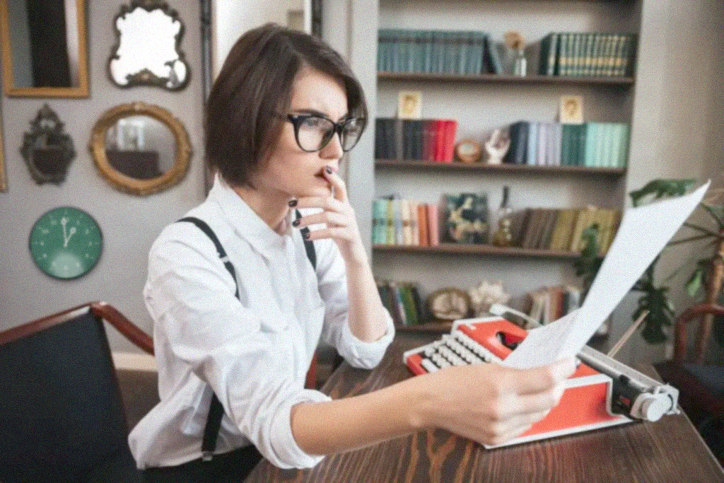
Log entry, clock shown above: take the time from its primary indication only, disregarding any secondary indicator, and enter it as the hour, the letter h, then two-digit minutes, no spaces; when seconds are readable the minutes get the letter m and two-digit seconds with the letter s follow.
12h59
